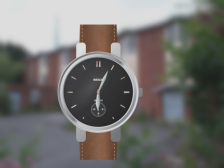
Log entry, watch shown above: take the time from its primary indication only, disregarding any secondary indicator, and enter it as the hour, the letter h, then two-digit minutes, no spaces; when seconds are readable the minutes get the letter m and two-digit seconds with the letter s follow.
6h04
